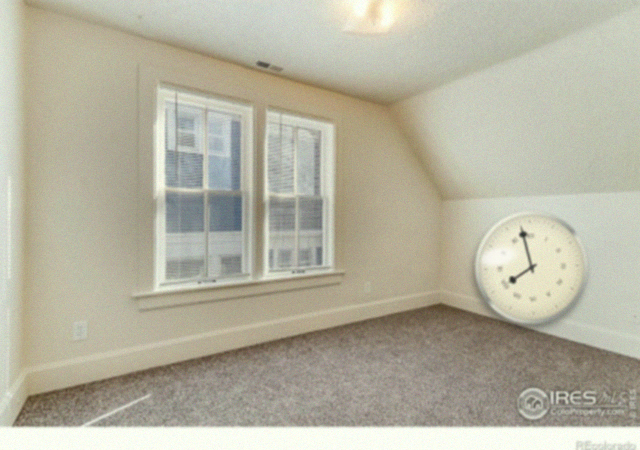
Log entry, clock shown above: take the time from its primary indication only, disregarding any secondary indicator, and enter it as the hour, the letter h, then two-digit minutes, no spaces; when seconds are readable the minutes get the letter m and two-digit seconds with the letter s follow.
7h58
